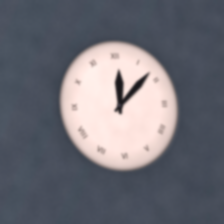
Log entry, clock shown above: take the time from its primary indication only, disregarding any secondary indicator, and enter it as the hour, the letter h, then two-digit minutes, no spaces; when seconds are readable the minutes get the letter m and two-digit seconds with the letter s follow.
12h08
